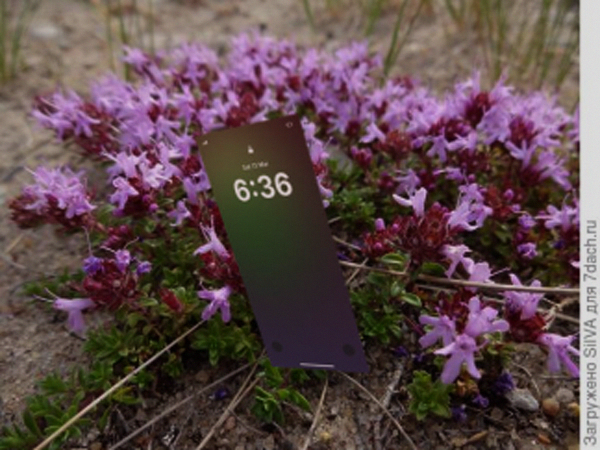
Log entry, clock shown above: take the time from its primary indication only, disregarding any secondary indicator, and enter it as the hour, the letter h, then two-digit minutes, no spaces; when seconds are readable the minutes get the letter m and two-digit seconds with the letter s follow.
6h36
